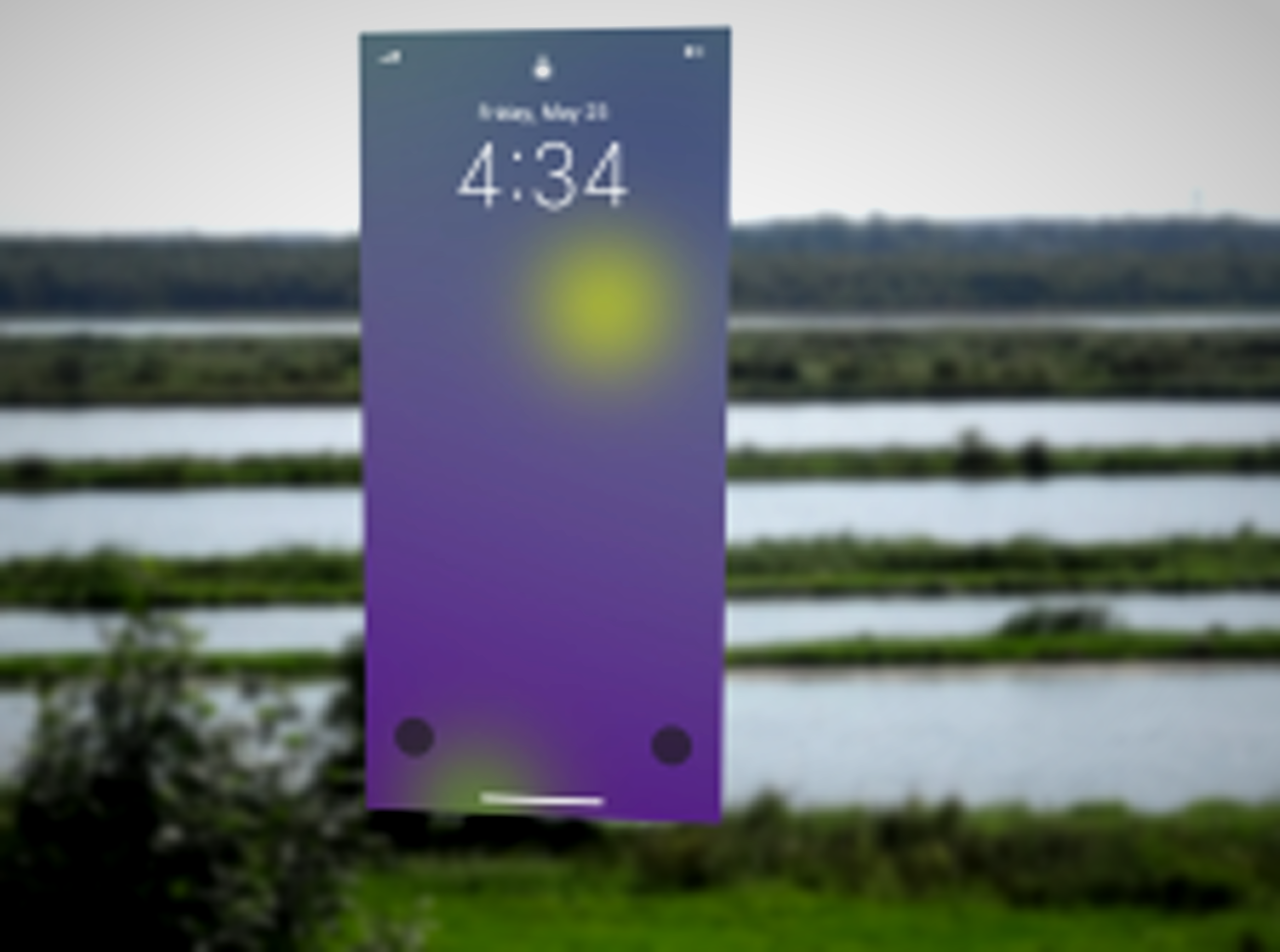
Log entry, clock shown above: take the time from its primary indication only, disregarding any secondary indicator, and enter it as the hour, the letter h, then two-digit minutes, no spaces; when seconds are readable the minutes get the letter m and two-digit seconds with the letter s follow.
4h34
